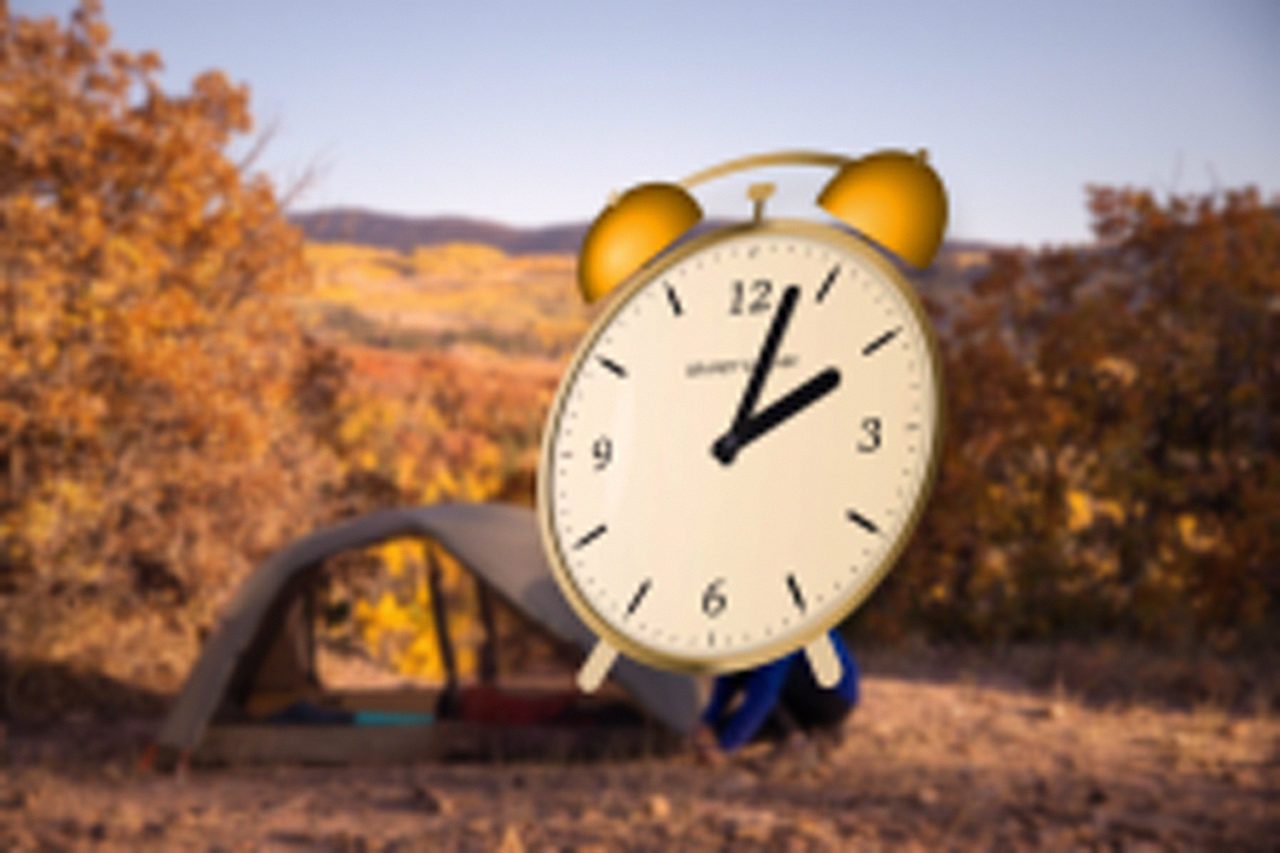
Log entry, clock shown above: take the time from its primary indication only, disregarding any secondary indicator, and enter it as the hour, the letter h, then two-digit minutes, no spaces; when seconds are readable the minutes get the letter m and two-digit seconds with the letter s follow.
2h03
